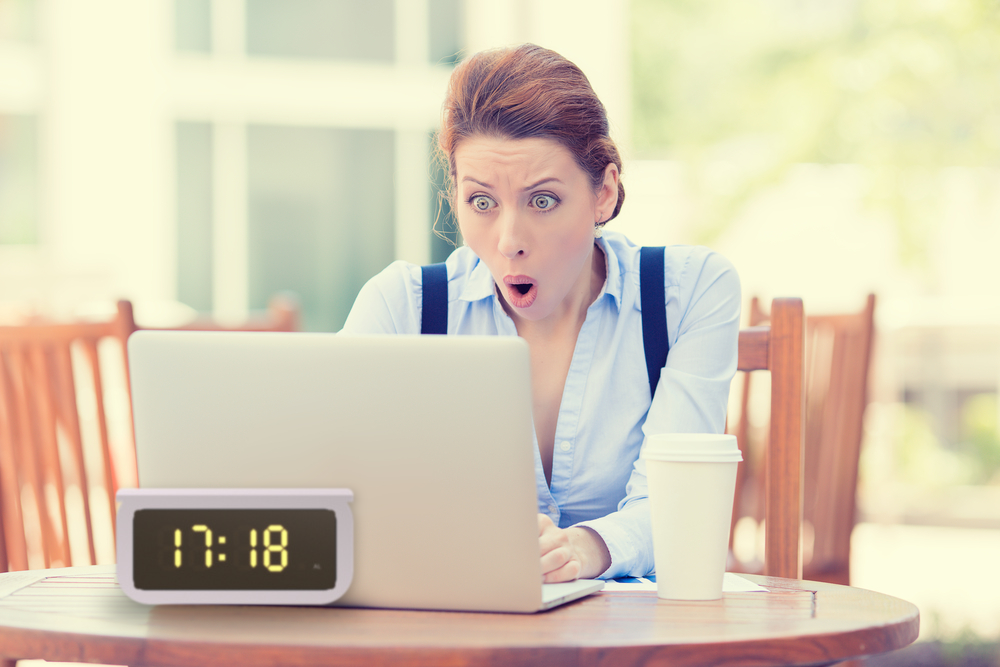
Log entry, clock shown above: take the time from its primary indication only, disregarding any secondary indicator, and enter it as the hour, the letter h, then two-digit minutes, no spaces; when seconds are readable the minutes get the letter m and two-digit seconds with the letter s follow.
17h18
